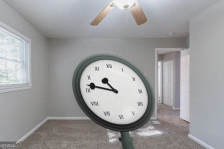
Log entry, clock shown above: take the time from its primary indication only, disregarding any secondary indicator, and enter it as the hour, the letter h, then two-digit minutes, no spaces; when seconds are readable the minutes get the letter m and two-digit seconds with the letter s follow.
10h47
